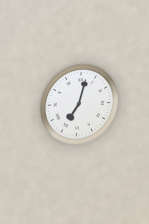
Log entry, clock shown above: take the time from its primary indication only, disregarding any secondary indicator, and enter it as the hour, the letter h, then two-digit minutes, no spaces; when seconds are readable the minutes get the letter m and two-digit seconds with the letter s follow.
7h02
